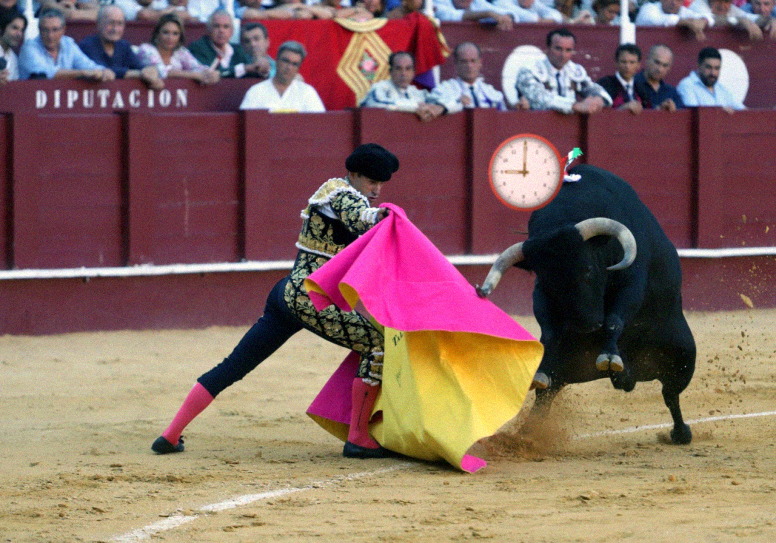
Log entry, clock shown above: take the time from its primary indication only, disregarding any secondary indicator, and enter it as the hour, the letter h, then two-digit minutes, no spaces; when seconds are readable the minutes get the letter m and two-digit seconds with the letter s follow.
9h00
